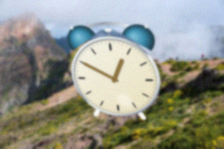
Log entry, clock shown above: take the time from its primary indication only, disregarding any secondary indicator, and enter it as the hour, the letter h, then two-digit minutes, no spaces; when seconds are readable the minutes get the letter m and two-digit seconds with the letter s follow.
12h50
